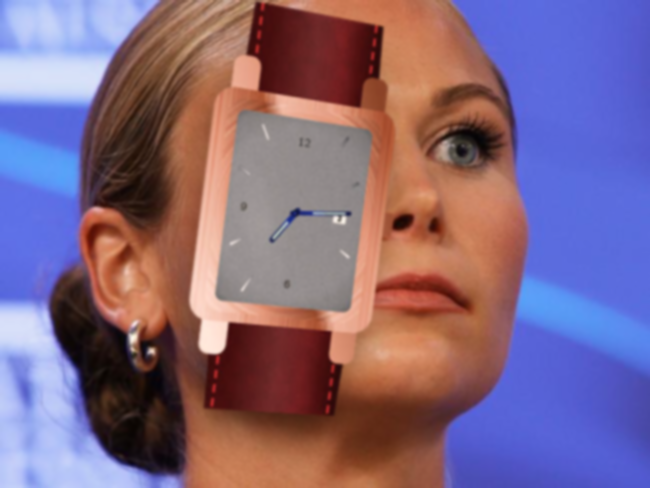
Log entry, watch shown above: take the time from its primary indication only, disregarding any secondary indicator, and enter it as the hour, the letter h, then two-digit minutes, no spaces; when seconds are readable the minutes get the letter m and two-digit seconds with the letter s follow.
7h14
